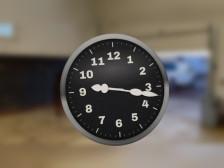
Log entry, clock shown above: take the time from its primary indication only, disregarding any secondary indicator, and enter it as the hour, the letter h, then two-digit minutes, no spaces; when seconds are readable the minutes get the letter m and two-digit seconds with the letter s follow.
9h17
